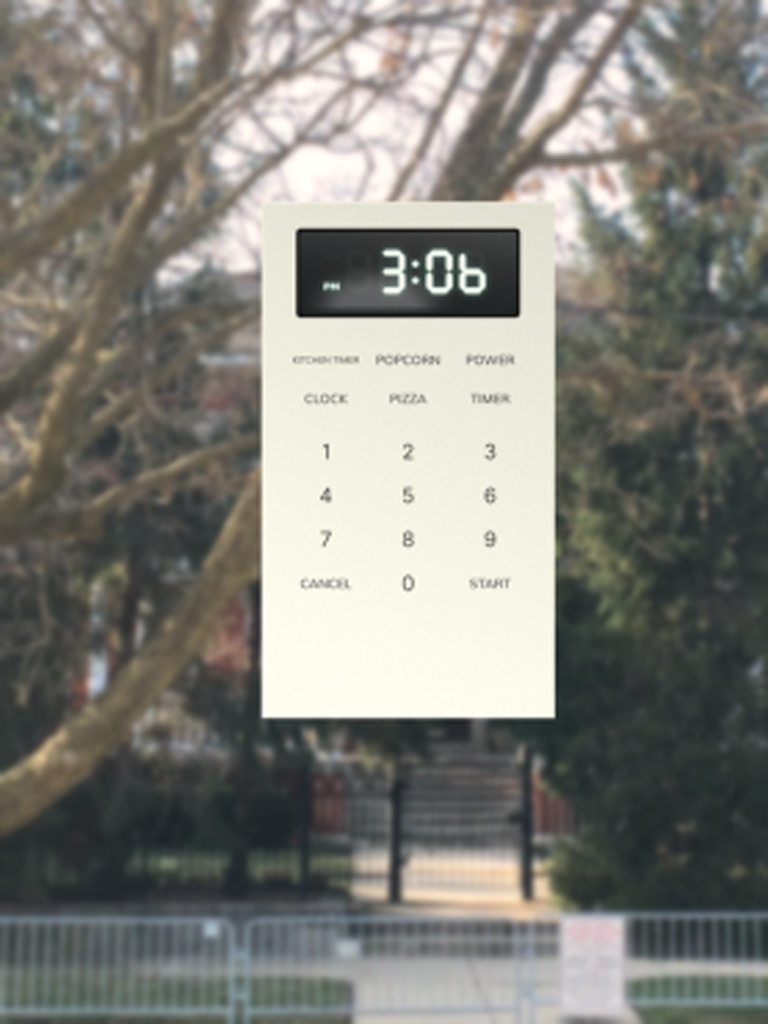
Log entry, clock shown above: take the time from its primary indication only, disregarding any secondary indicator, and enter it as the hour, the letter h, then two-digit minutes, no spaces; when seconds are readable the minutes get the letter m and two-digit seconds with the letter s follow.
3h06
